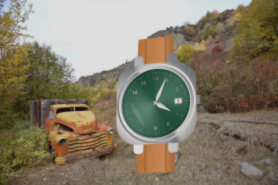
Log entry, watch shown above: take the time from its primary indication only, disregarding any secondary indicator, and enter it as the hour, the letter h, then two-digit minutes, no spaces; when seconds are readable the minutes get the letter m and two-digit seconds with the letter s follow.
4h04
